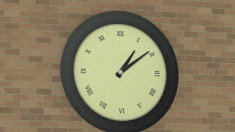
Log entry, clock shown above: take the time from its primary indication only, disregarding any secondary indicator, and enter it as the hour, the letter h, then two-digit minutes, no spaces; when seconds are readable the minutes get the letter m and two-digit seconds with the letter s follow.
1h09
